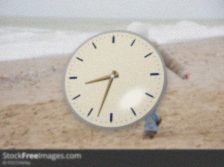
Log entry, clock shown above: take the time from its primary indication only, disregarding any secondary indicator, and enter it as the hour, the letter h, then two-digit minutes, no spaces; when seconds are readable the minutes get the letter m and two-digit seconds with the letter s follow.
8h33
